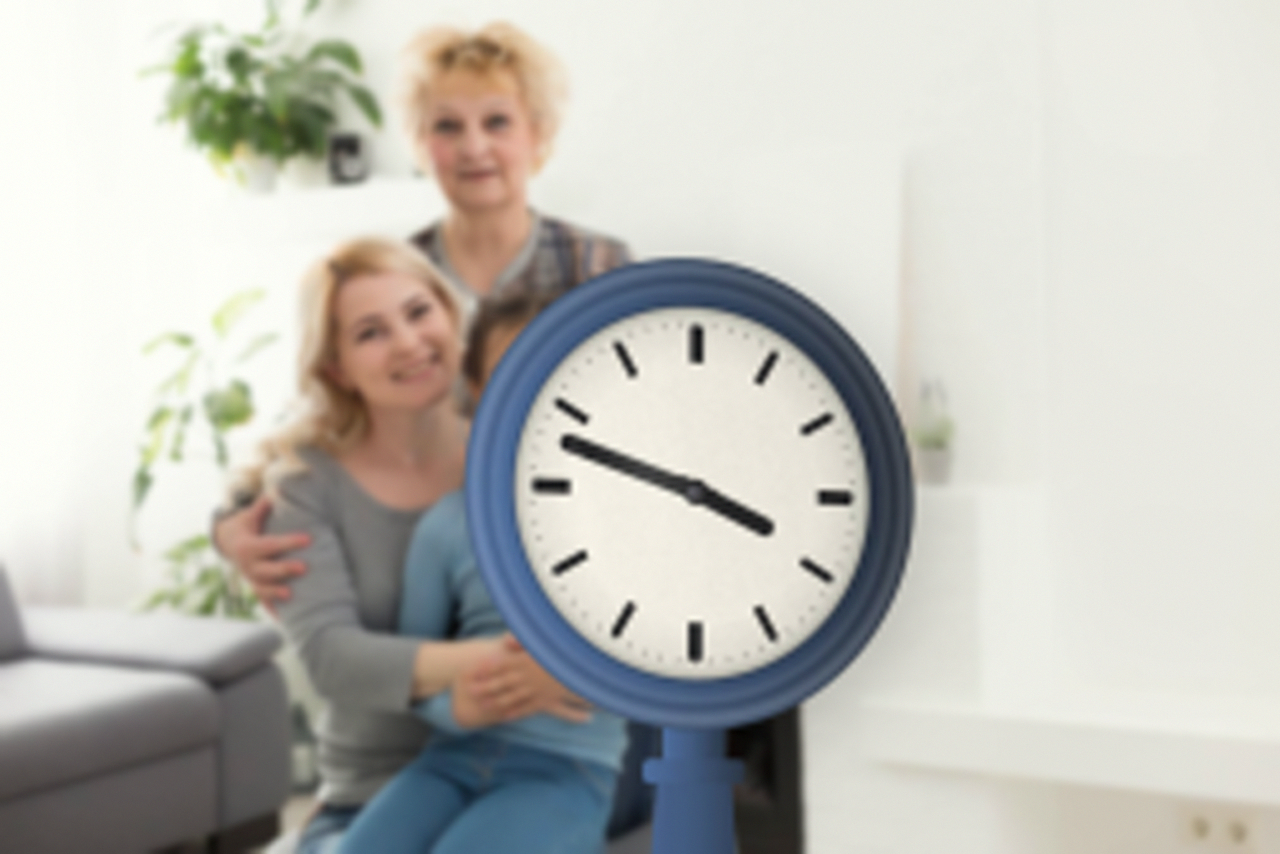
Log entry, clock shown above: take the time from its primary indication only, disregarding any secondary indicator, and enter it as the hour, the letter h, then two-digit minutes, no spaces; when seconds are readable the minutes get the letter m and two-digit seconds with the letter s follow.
3h48
